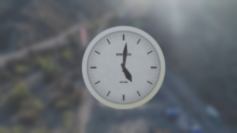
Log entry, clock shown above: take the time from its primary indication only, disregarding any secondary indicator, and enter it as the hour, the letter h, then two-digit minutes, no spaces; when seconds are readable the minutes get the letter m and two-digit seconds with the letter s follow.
5h01
